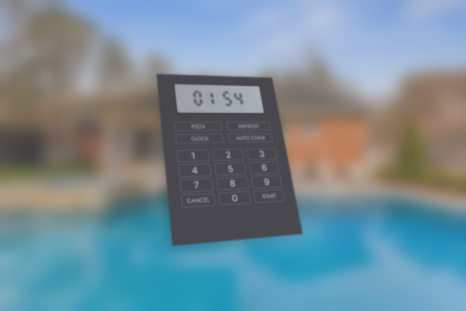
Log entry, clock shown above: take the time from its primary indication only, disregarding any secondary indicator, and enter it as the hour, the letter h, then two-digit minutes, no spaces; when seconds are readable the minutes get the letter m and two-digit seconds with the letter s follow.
1h54
